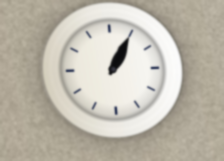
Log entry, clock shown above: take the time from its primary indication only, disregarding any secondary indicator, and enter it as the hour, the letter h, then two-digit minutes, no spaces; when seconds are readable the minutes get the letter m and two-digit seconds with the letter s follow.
1h05
